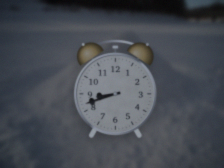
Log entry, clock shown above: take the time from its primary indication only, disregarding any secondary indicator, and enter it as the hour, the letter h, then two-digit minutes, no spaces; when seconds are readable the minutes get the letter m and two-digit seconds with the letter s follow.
8h42
